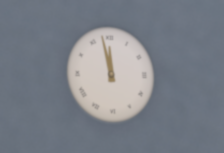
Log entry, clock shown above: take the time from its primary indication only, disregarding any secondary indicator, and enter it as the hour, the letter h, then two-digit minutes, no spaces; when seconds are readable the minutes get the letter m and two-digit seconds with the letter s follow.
11h58
